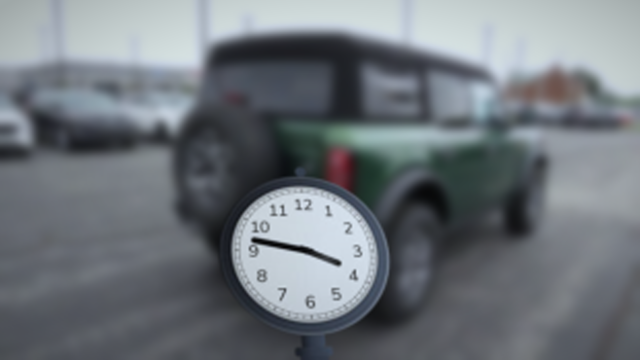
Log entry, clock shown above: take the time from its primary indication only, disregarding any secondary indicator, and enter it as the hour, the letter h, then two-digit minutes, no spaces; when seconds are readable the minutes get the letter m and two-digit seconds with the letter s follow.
3h47
